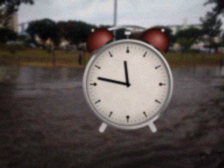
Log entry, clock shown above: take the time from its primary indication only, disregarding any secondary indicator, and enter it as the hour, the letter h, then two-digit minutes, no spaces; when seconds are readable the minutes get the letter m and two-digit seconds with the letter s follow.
11h47
